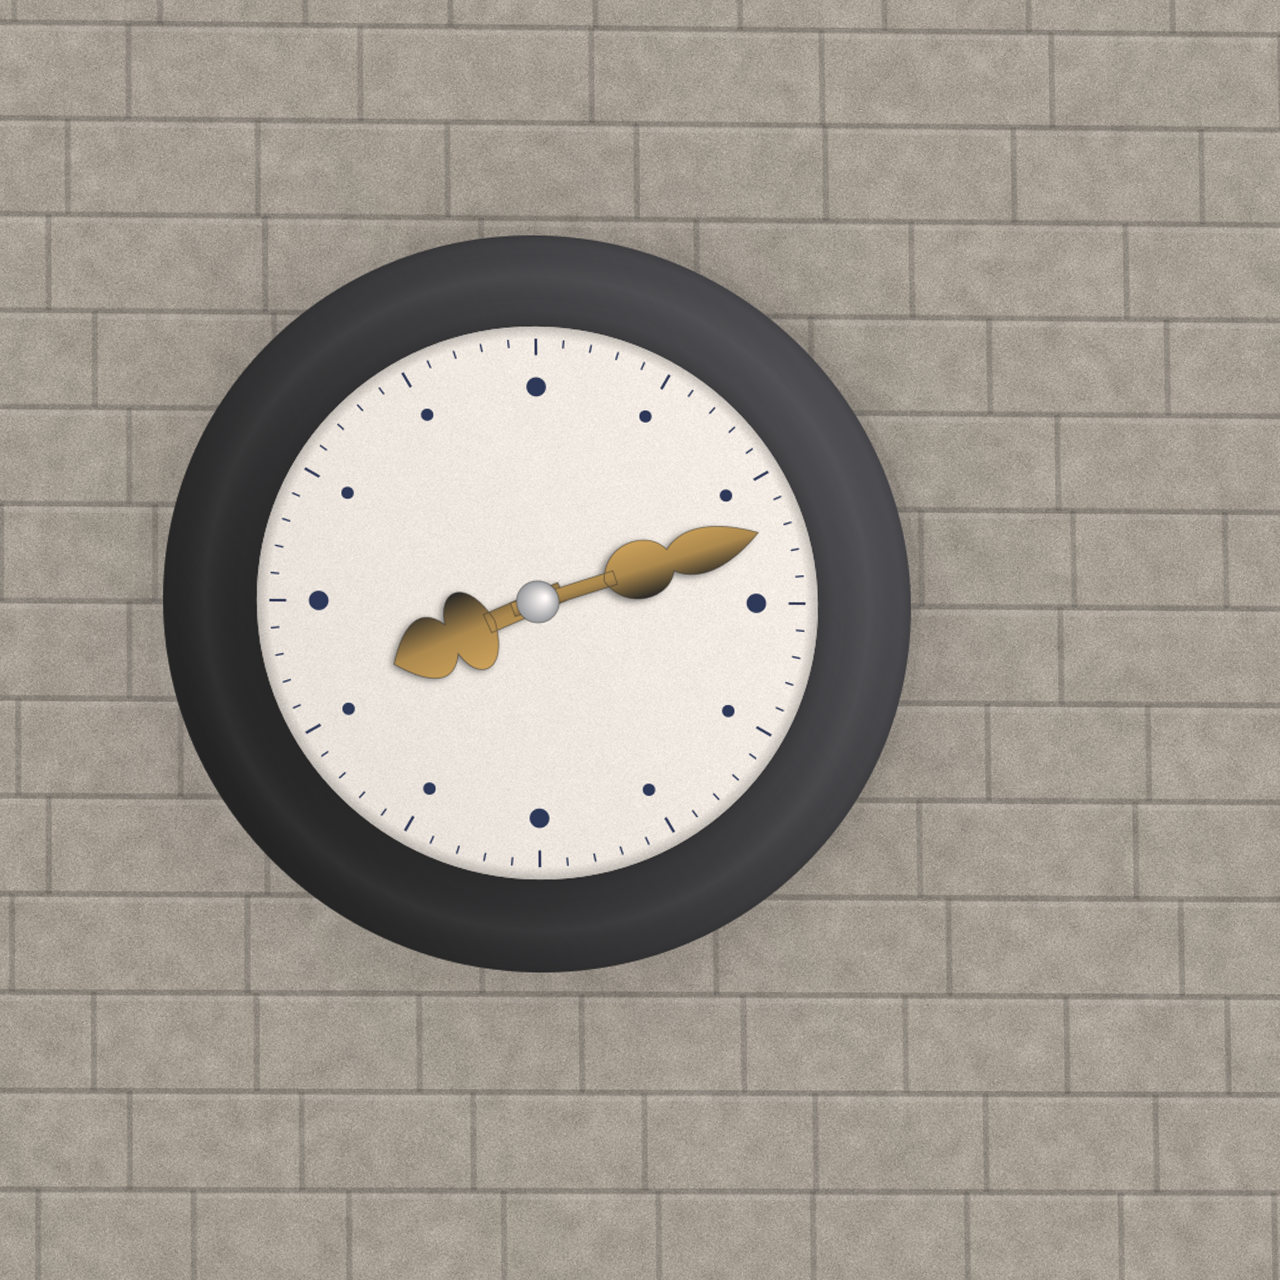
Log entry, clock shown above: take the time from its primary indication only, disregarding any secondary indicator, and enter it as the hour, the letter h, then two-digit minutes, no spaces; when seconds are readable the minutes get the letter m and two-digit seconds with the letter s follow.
8h12
